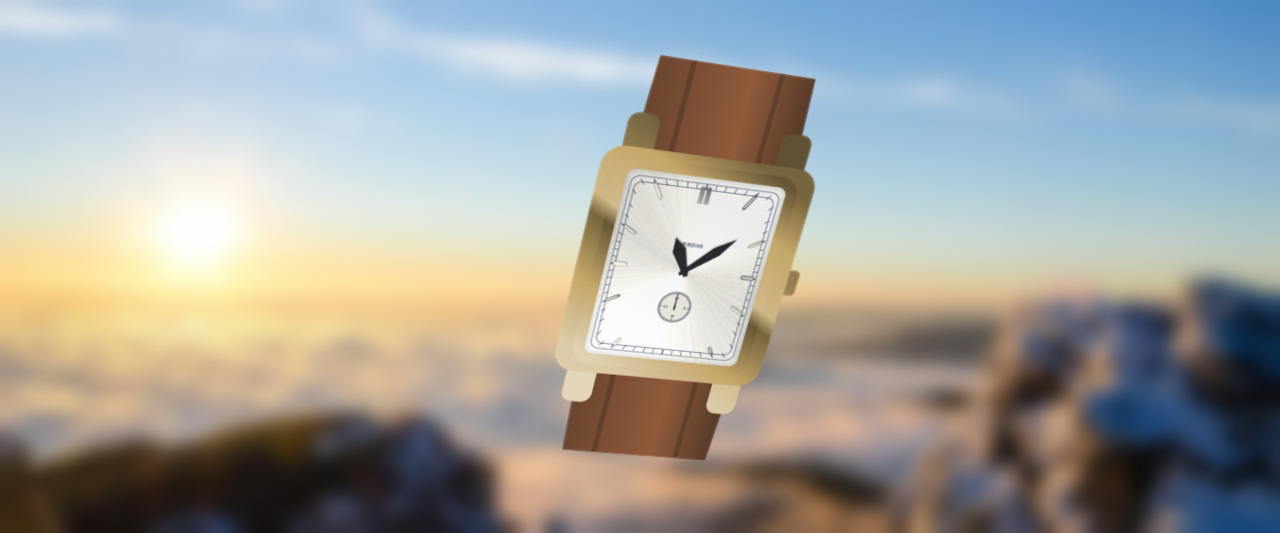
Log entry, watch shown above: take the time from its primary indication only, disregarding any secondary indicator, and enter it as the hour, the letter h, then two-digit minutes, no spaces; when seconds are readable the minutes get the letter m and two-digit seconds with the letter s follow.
11h08
